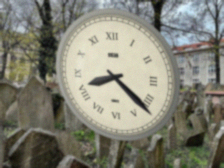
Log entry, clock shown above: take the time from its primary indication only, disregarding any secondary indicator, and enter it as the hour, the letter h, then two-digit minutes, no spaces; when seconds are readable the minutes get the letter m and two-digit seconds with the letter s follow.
8h22
